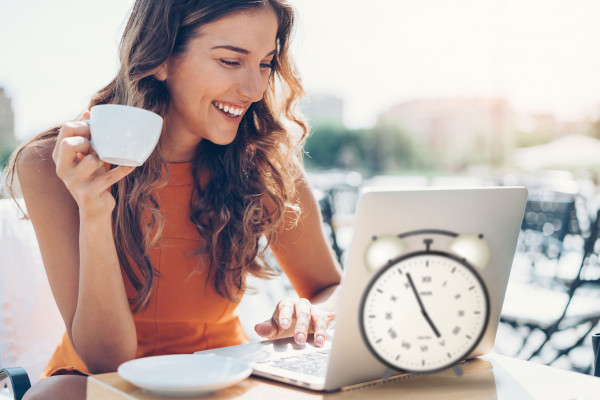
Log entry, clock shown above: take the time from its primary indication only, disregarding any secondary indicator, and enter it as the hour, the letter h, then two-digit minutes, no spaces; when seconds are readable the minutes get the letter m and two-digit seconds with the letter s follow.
4h56
